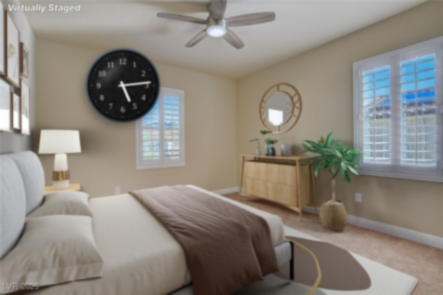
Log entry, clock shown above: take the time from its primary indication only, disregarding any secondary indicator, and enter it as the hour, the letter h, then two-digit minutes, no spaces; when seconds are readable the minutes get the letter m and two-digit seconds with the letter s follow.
5h14
